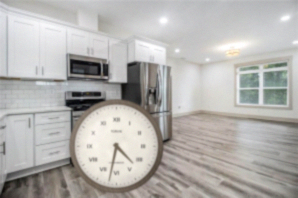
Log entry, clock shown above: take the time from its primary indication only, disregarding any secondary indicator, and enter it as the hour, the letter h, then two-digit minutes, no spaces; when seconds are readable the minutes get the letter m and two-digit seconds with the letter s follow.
4h32
